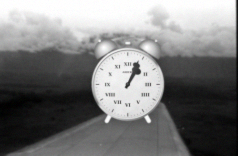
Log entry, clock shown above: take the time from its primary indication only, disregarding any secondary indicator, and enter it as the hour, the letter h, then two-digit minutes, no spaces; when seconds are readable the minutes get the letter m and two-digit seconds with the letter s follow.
1h04
